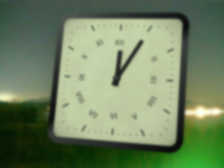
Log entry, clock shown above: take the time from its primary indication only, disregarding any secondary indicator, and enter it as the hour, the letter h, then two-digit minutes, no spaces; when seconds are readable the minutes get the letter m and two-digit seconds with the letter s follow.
12h05
